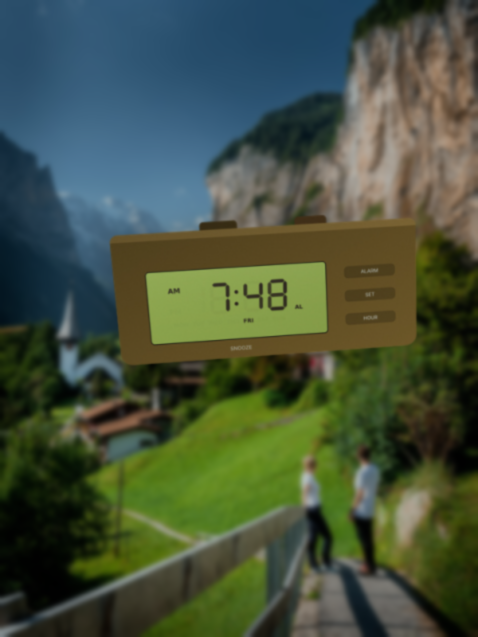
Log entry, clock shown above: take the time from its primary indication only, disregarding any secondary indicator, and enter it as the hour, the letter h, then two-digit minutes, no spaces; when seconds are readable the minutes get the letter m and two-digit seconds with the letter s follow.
7h48
